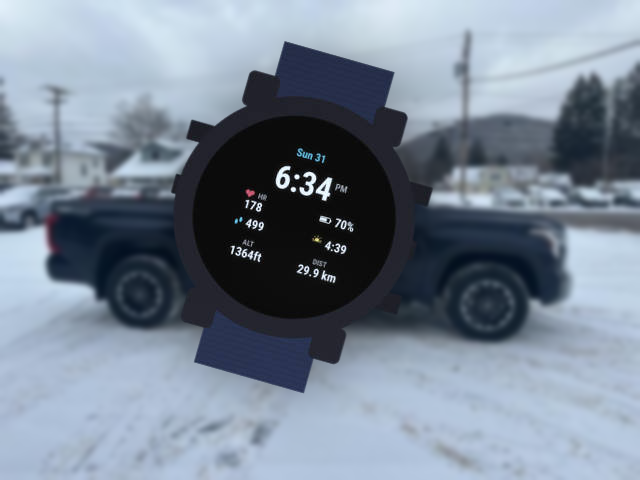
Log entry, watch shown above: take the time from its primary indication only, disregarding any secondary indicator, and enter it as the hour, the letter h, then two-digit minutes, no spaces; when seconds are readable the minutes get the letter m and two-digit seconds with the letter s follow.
6h34
